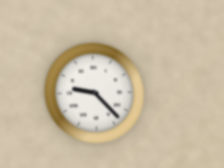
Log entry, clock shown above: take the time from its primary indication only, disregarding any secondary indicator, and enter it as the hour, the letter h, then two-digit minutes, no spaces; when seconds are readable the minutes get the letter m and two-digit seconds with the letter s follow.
9h23
